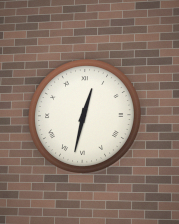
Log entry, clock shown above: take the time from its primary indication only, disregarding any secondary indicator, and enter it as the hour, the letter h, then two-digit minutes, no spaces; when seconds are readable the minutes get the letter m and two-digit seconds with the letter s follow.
12h32
